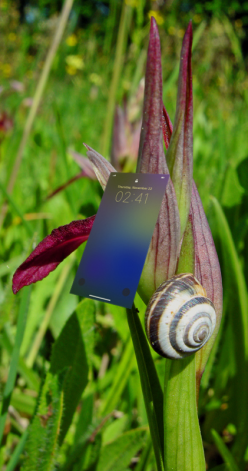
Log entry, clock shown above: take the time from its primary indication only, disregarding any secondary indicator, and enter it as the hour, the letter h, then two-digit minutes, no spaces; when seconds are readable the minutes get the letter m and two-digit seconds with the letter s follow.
2h41
